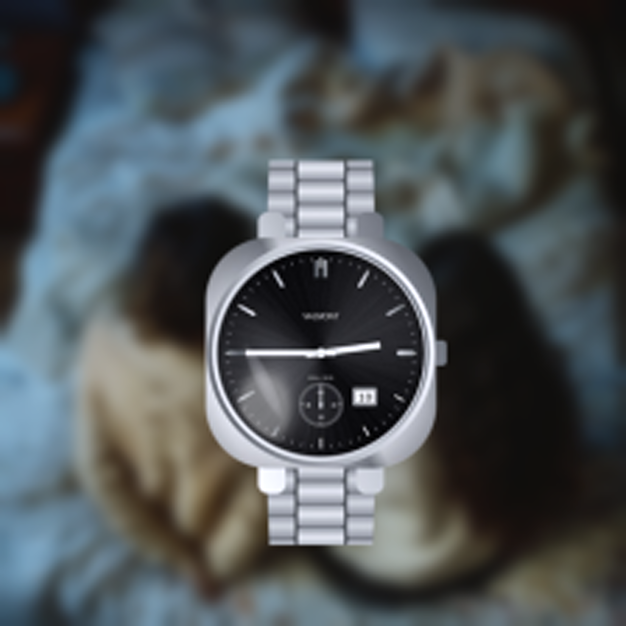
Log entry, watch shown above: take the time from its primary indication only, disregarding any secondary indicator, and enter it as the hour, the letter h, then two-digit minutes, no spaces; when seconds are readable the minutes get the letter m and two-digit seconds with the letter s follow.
2h45
